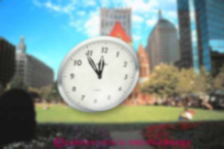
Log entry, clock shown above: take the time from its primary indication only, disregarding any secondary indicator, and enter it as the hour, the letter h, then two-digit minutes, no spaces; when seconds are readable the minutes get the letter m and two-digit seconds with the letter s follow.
11h54
